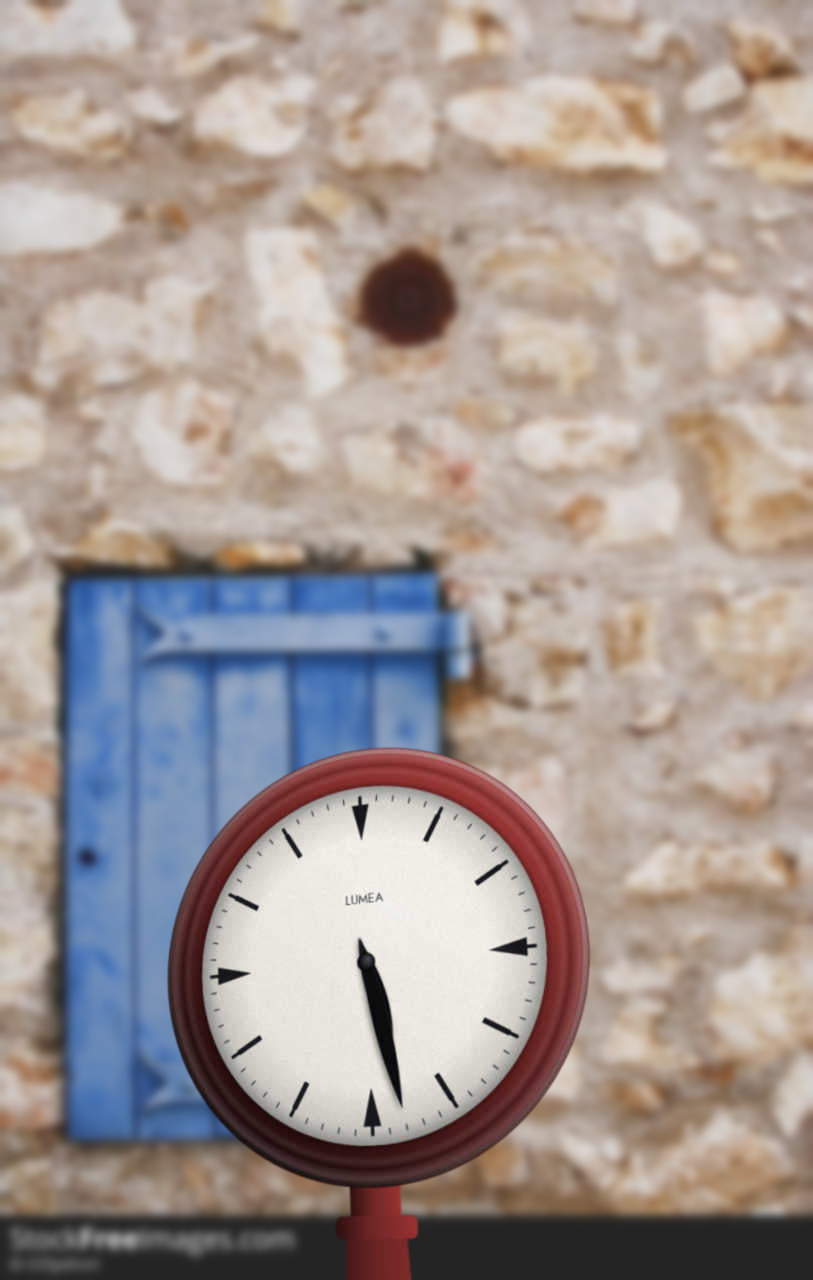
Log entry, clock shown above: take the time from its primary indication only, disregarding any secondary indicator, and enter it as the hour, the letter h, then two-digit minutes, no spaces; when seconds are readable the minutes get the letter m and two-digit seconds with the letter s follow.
5h28
